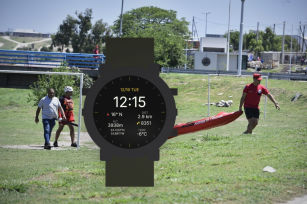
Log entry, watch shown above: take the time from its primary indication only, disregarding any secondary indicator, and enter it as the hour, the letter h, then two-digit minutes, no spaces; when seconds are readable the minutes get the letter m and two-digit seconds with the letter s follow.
12h15
